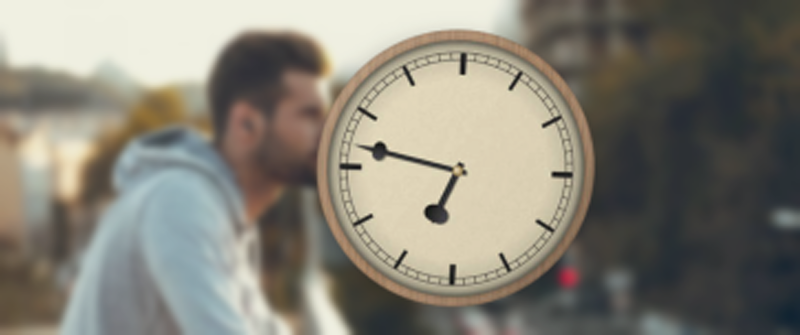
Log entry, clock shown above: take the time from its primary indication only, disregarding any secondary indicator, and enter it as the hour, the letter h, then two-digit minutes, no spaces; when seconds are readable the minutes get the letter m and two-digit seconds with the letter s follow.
6h47
